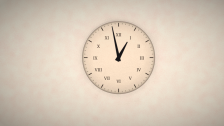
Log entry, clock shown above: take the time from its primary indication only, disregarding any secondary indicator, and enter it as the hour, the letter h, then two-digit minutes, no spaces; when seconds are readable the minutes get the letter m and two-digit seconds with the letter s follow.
12h58
